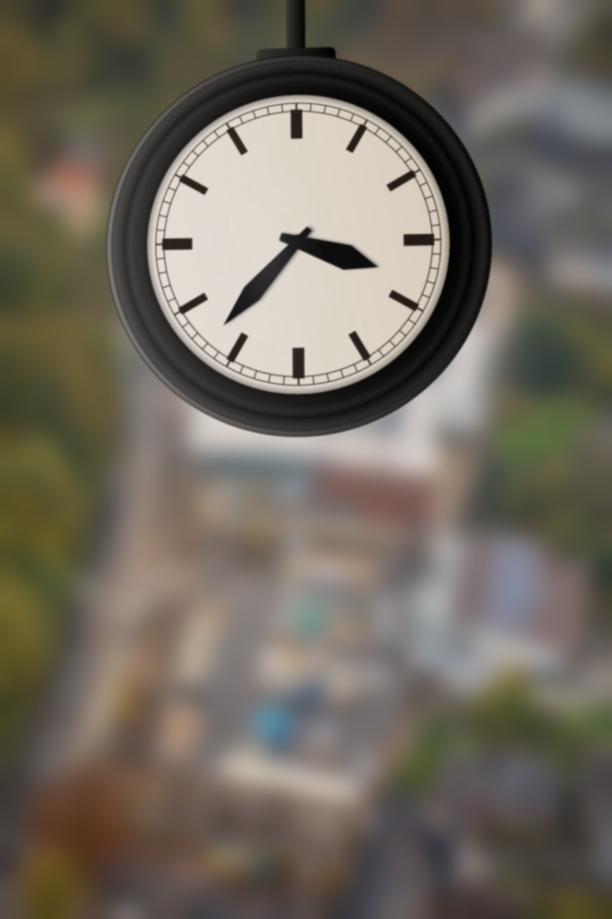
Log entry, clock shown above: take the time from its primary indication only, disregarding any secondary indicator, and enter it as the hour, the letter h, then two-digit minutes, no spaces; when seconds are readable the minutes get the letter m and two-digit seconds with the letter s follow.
3h37
